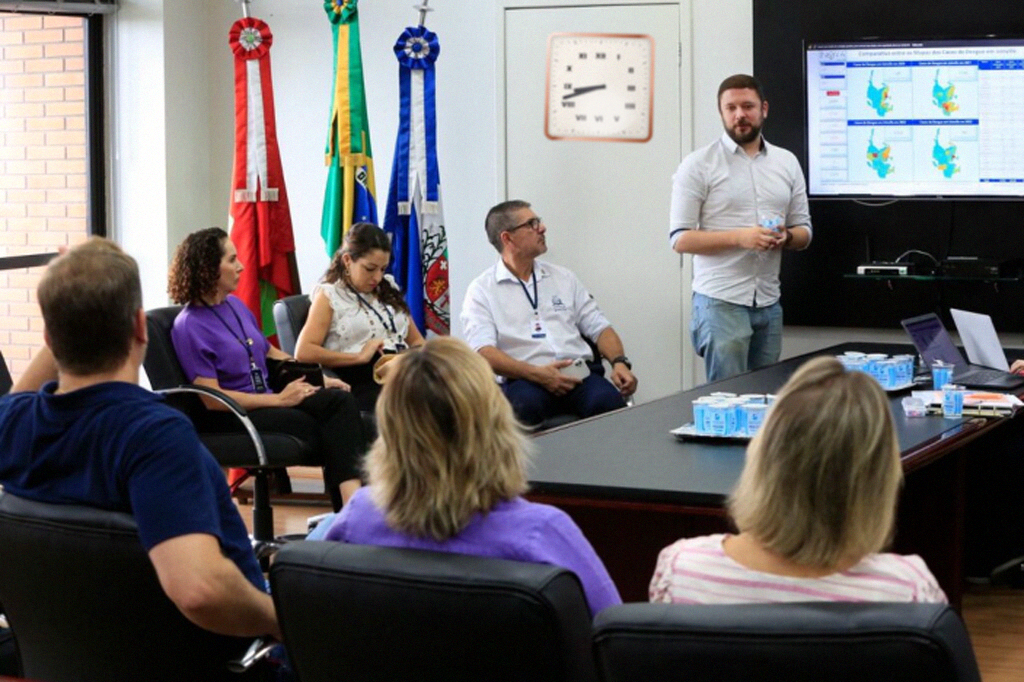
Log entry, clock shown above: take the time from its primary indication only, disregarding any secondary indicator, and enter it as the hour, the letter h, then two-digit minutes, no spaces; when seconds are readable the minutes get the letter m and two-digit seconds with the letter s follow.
8h42
